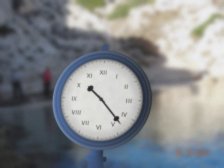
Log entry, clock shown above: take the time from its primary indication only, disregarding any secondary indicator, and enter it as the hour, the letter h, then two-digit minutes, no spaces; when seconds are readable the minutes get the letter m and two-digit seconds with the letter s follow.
10h23
